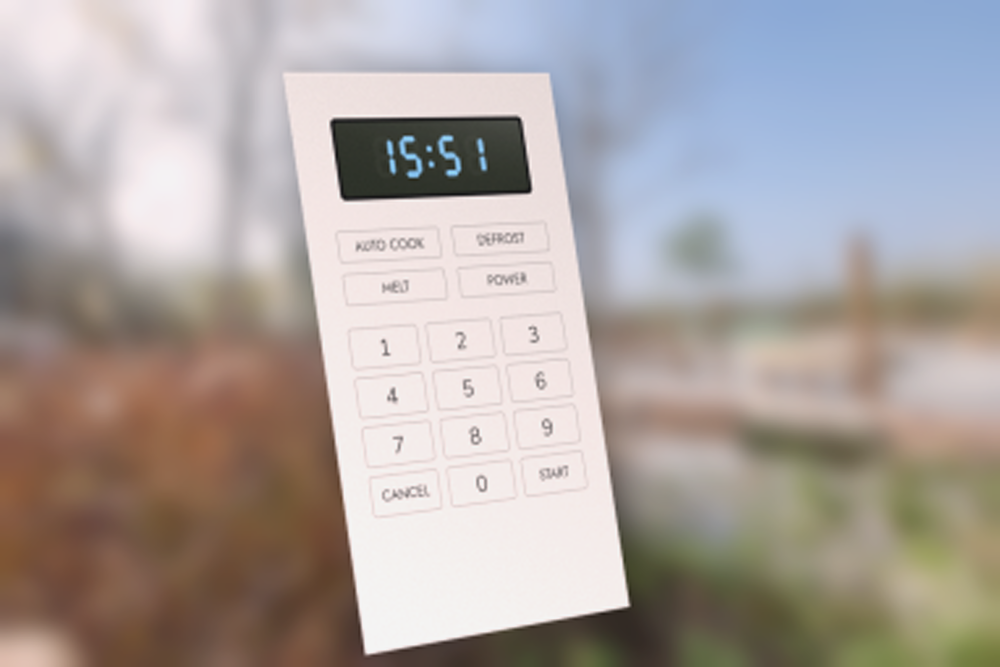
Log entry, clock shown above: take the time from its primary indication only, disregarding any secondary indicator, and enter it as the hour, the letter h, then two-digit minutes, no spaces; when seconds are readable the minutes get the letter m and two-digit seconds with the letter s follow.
15h51
